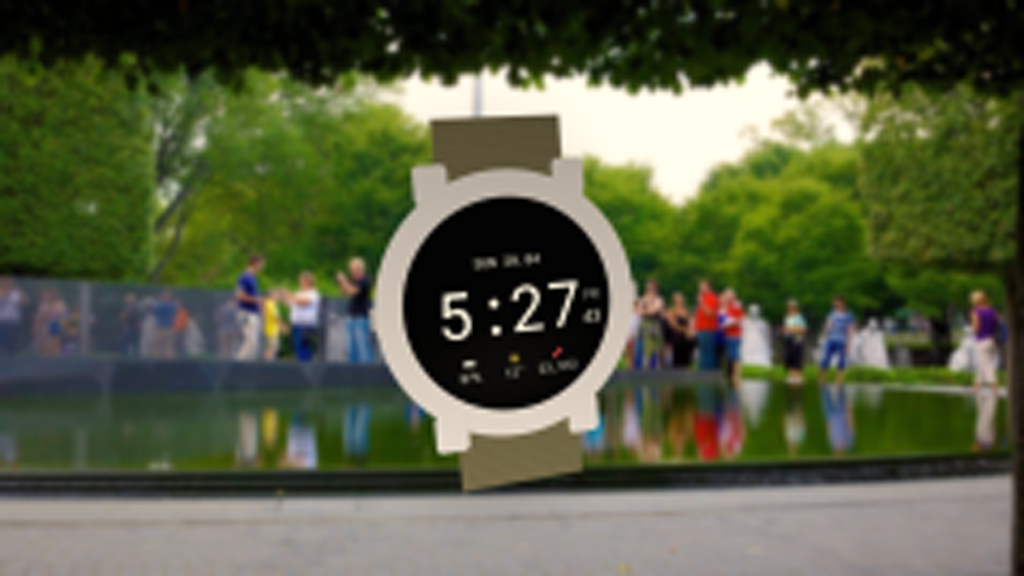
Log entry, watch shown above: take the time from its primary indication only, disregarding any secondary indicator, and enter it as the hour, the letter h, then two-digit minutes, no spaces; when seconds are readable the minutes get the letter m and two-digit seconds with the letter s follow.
5h27
